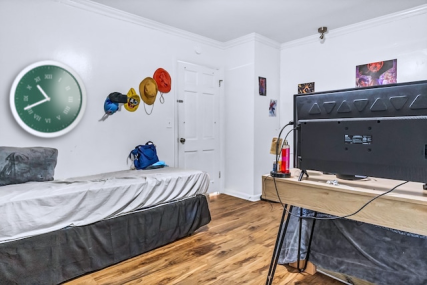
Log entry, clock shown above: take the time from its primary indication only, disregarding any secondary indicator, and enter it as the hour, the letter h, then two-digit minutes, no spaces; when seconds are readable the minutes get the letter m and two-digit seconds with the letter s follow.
10h41
